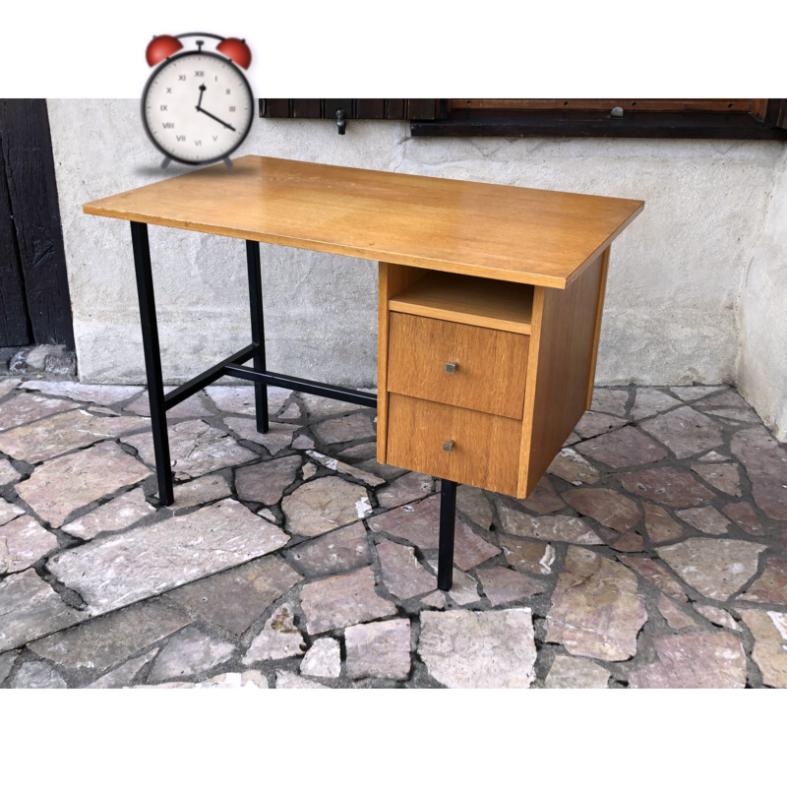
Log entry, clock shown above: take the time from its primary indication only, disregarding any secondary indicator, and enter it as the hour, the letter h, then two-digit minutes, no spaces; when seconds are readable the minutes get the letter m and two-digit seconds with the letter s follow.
12h20
